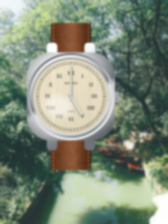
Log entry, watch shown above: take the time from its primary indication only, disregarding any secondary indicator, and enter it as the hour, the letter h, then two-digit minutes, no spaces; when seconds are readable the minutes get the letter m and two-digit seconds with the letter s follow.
5h00
